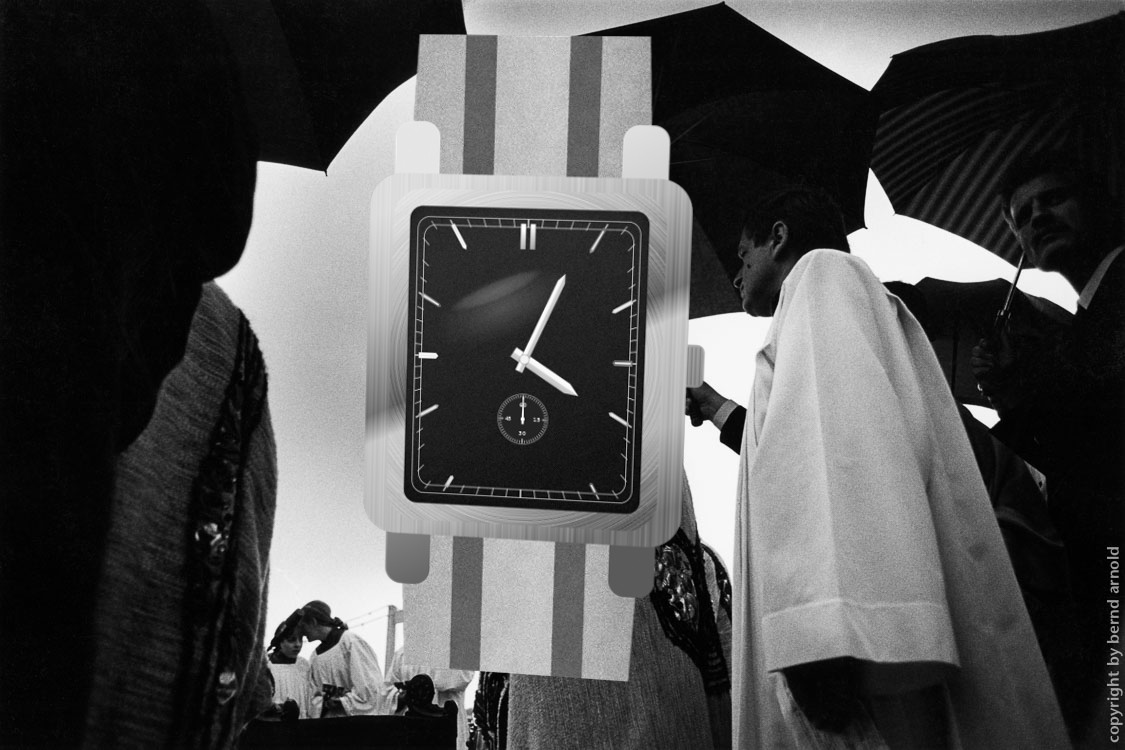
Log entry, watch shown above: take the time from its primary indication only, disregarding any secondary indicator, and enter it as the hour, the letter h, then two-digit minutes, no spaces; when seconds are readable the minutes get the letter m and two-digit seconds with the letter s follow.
4h04
